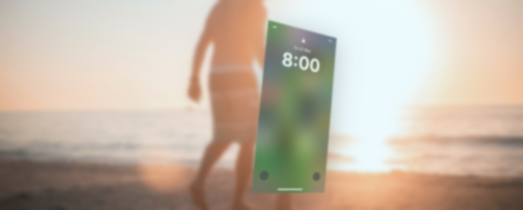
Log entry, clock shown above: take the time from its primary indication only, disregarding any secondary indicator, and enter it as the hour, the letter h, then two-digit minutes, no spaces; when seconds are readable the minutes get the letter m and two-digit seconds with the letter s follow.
8h00
